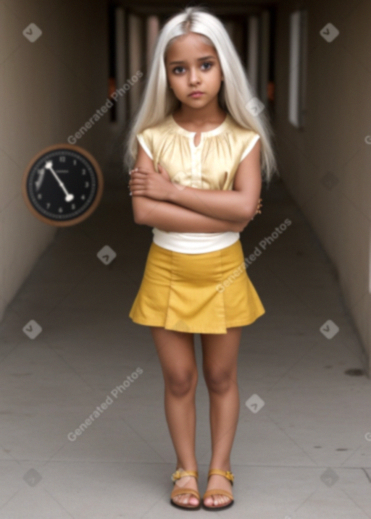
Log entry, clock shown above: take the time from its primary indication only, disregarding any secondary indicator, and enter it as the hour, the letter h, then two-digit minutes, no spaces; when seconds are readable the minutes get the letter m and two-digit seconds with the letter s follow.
4h54
